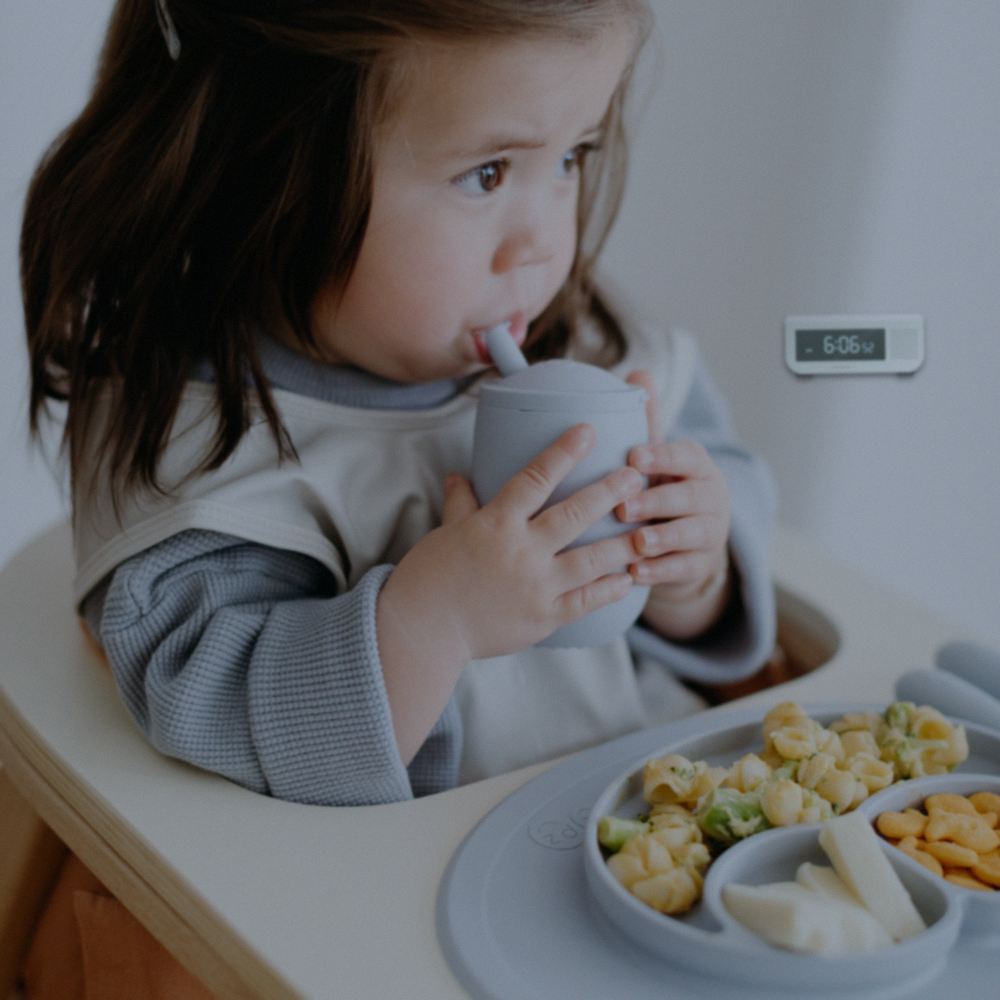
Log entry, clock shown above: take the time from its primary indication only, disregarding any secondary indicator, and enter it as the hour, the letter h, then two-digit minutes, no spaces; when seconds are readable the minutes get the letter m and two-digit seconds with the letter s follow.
6h06
